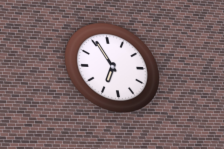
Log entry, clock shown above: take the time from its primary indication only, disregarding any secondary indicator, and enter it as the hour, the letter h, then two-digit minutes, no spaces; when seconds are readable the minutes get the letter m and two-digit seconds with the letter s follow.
6h56
